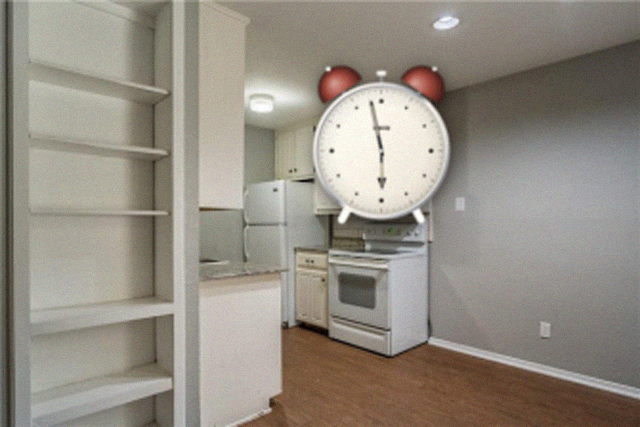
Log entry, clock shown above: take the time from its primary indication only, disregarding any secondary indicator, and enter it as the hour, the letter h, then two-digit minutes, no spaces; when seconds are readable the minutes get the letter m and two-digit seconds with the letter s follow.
5h58
